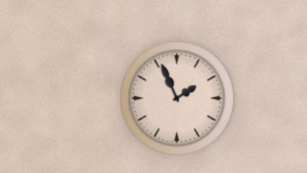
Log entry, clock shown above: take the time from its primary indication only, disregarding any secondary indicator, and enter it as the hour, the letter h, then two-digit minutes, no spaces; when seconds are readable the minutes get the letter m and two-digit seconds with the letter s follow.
1h56
